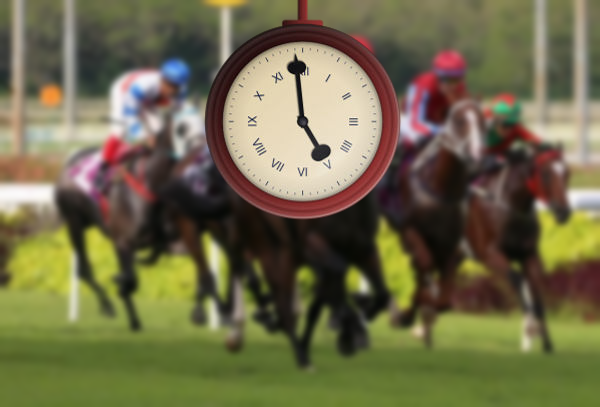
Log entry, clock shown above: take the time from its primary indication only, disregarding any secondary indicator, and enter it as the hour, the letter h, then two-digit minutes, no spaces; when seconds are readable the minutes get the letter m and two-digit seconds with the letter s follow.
4h59
